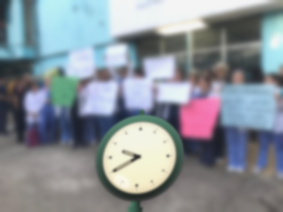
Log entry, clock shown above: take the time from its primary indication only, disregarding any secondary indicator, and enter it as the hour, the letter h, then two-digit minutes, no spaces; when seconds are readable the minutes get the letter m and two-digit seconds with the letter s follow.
9h40
